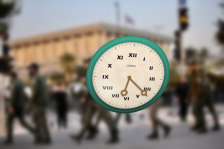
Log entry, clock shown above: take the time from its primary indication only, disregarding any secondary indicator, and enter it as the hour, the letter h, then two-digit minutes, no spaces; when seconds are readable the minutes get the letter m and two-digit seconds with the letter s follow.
6h22
